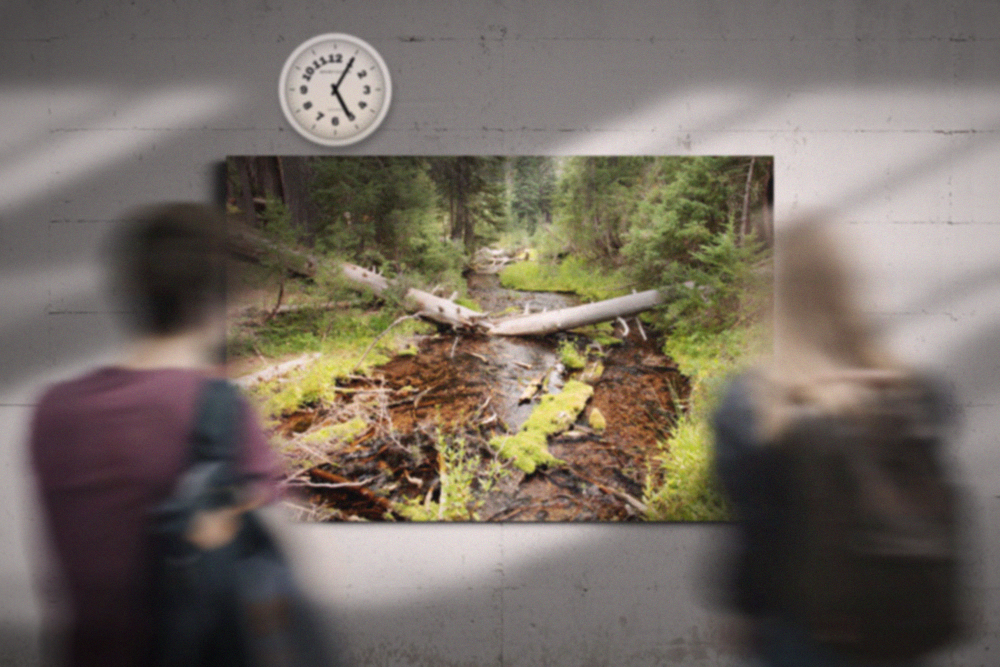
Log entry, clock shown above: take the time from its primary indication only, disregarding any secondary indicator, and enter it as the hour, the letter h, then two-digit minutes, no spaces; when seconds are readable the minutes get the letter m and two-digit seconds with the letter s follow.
5h05
